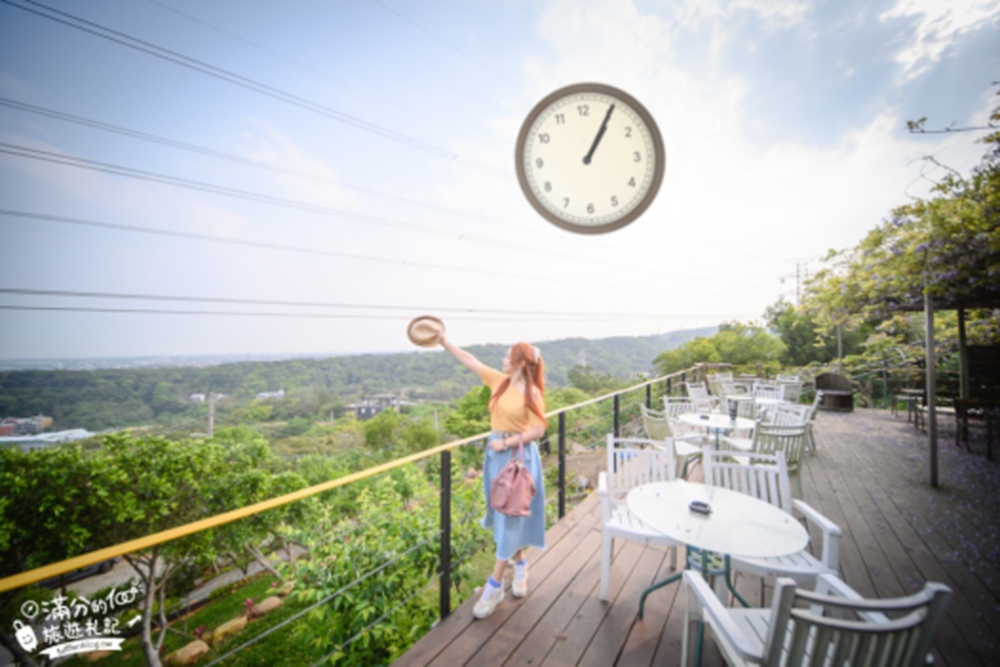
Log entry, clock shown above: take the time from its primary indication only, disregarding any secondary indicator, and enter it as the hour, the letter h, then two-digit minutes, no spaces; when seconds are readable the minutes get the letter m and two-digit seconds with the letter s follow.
1h05
